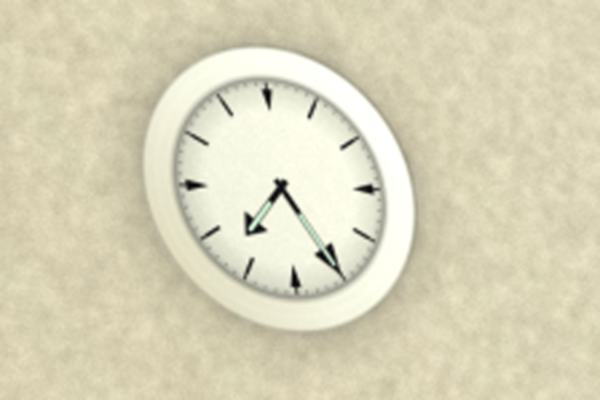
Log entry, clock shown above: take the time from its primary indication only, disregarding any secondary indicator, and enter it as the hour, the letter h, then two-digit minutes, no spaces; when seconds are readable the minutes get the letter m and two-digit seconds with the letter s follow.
7h25
